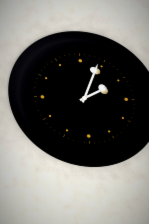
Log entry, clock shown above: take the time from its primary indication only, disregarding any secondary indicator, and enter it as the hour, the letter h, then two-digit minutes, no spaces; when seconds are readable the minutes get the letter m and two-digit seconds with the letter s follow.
2h04
